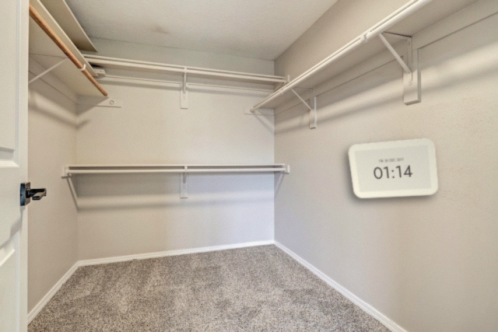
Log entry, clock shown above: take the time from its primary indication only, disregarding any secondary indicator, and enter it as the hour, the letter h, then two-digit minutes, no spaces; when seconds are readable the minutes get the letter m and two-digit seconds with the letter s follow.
1h14
